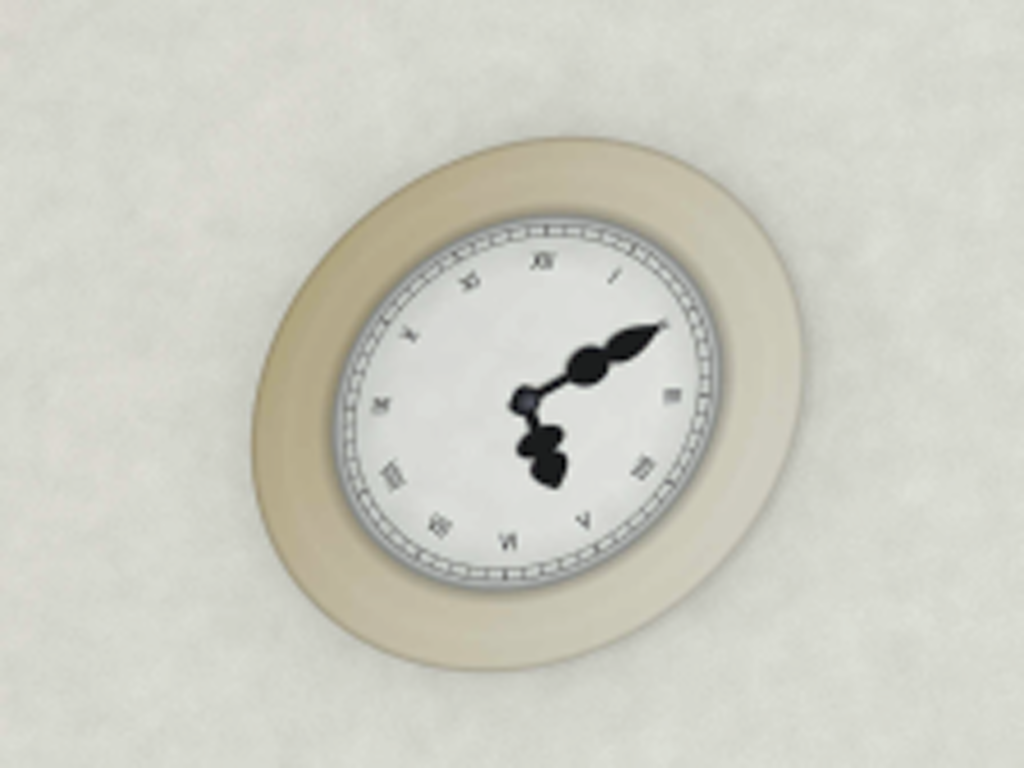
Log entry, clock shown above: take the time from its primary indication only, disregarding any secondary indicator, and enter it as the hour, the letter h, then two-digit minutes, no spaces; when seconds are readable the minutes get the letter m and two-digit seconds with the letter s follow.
5h10
